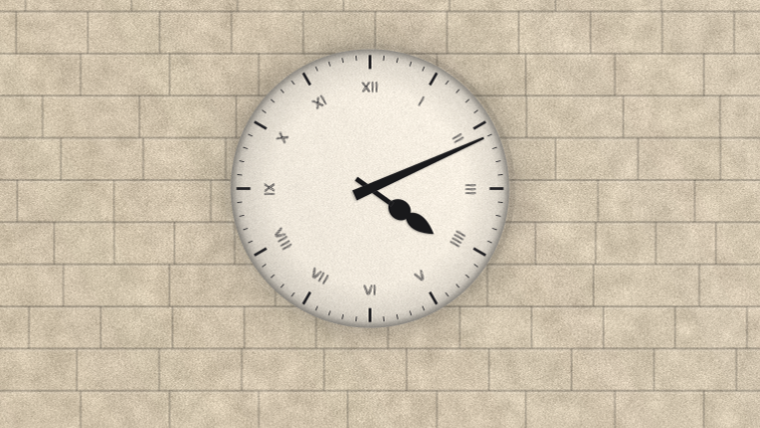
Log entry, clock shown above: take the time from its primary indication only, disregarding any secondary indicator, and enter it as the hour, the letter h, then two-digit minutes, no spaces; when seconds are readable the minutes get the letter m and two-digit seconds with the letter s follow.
4h11
